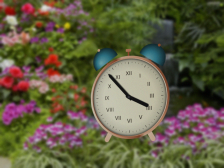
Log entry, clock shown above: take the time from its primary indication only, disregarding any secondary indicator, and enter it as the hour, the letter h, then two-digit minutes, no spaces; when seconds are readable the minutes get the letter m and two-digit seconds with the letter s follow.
3h53
